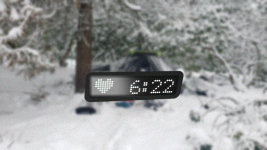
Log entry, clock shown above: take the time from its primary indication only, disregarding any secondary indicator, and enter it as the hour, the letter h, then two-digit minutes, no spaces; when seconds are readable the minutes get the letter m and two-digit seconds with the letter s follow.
6h22
